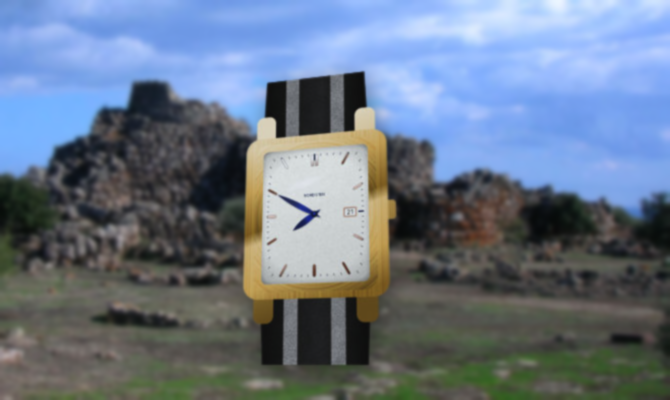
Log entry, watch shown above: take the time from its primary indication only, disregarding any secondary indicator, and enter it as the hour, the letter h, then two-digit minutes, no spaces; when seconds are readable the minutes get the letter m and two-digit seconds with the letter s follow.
7h50
